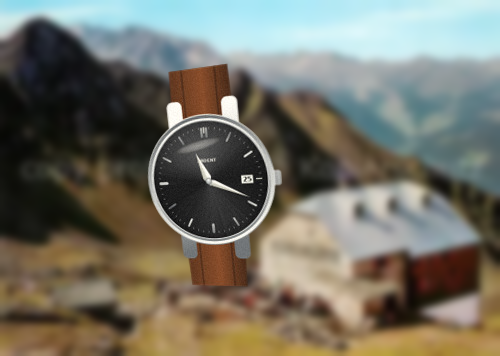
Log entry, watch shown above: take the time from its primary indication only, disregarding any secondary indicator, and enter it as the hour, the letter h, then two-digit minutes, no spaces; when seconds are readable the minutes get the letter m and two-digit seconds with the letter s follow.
11h19
